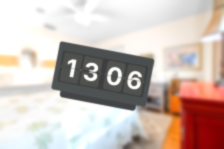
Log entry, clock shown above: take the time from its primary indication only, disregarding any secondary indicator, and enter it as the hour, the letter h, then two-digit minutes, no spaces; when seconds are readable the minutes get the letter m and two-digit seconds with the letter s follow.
13h06
